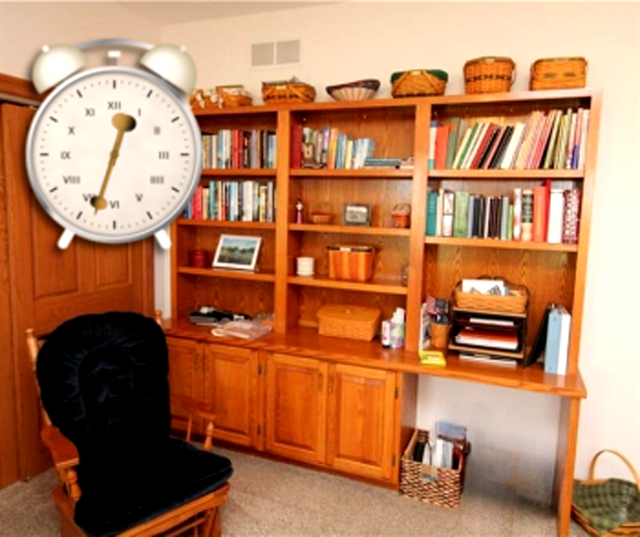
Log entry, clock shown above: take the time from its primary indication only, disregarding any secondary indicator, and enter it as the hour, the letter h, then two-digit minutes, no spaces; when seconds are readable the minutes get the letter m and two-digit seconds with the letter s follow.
12h33
